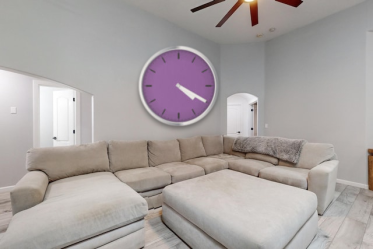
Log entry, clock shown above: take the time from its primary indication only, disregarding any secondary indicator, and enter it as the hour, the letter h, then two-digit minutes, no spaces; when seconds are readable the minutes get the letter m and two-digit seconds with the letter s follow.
4h20
